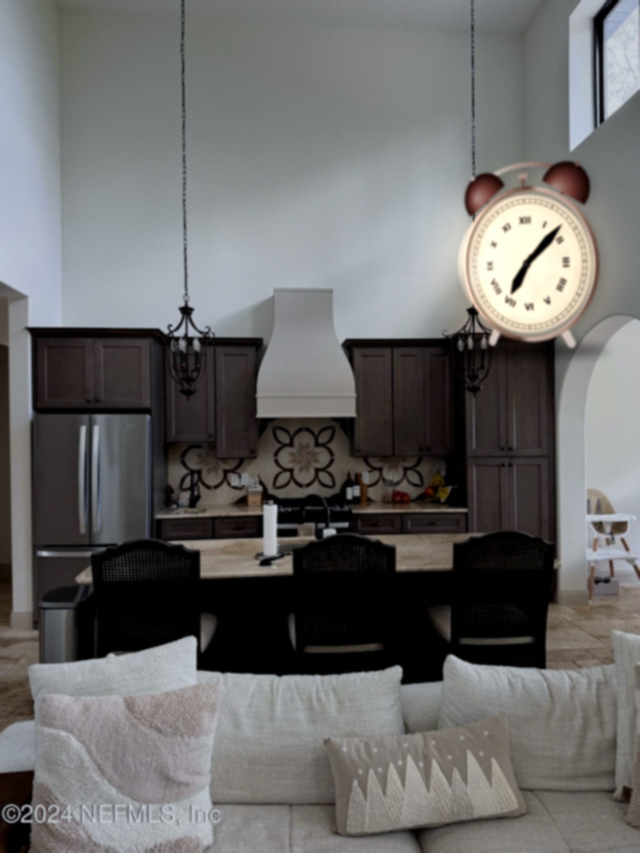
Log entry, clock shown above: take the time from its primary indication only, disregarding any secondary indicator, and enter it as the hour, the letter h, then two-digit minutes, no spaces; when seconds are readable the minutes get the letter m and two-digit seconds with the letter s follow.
7h08
